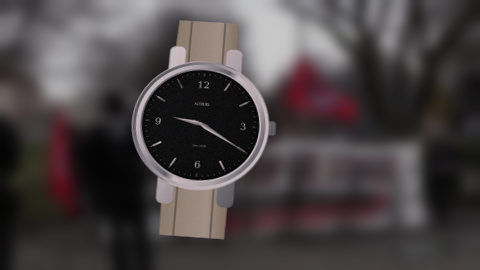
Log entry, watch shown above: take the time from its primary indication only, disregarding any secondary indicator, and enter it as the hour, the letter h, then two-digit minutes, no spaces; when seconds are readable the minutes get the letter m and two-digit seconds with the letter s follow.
9h20
